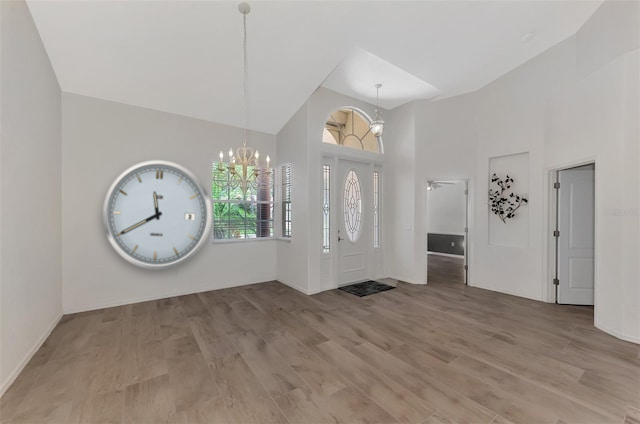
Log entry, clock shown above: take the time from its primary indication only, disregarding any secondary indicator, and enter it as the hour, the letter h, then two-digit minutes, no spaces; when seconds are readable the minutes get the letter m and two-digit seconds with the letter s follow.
11h40
